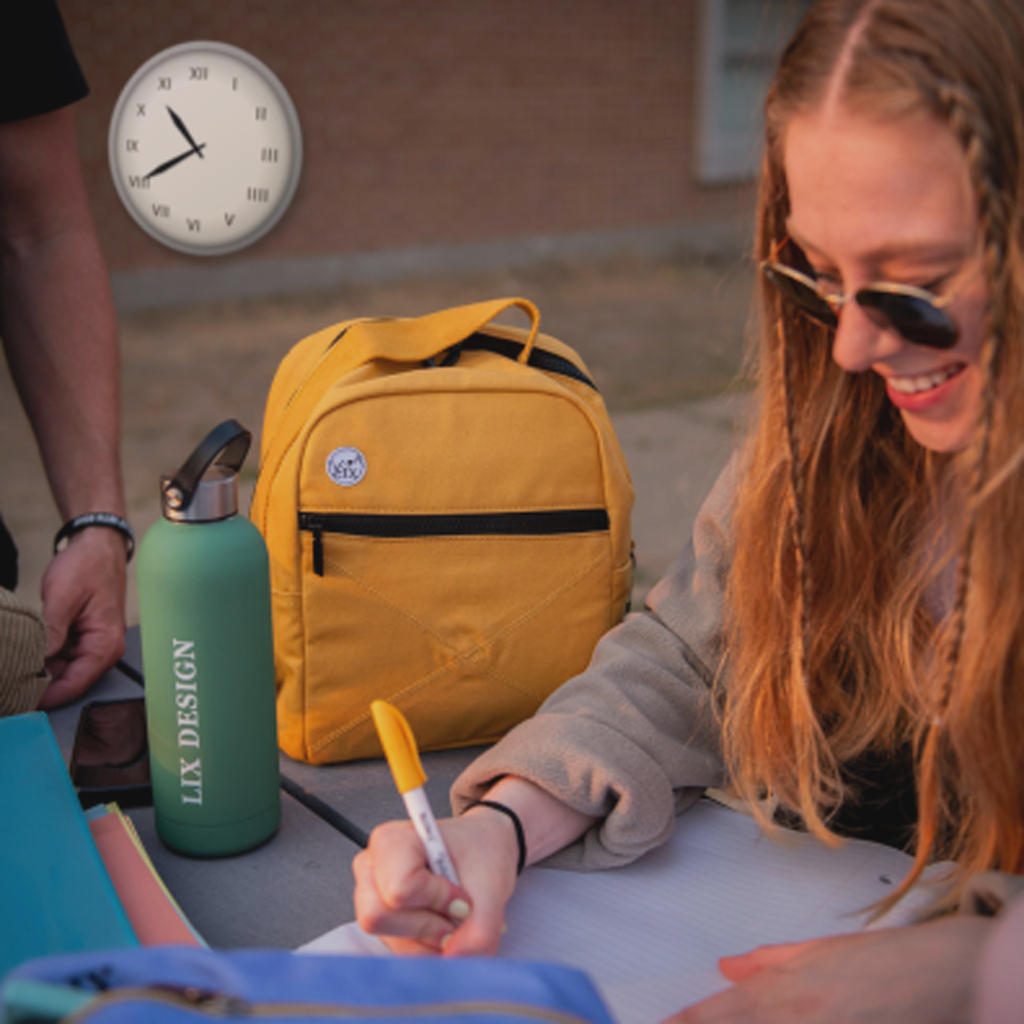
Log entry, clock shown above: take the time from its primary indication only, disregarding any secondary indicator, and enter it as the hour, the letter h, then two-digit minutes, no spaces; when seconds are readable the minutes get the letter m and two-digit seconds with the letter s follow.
10h40
